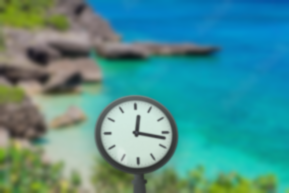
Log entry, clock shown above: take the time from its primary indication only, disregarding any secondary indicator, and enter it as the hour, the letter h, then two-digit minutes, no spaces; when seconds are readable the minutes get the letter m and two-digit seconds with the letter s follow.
12h17
